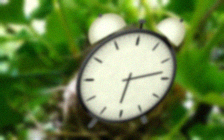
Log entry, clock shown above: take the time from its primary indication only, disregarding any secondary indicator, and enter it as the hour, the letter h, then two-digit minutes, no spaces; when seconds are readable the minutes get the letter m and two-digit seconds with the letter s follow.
6h13
